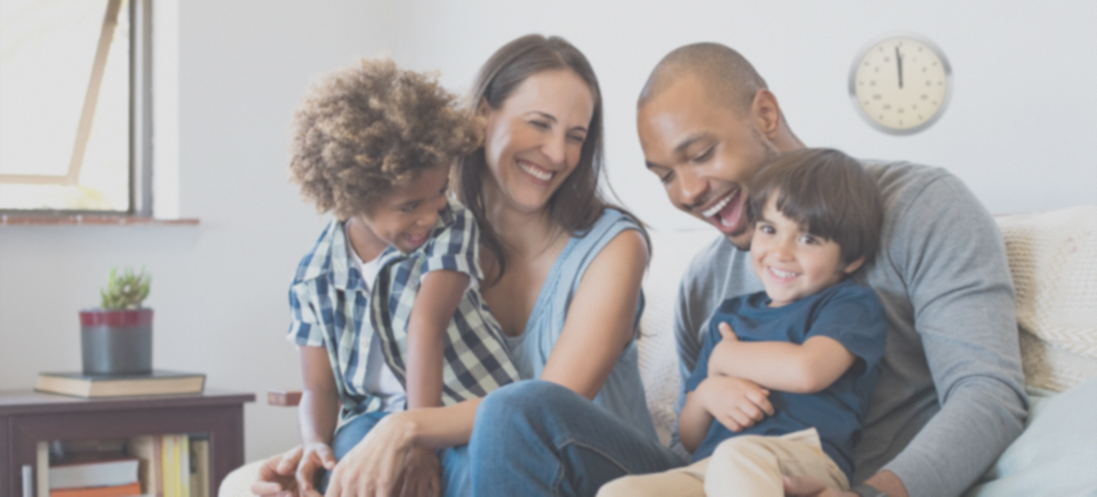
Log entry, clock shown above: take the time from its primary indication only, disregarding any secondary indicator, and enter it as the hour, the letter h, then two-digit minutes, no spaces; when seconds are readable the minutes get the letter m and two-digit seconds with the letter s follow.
11h59
